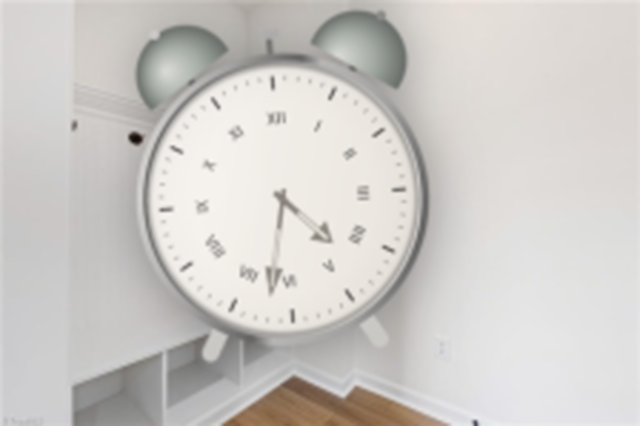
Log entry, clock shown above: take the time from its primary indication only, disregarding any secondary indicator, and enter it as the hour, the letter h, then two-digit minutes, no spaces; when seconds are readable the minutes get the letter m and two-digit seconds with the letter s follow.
4h32
